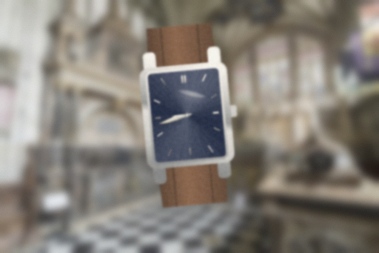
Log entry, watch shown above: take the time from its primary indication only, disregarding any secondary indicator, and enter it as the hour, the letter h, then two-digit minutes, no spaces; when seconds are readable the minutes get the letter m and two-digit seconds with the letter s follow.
8h43
